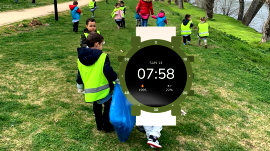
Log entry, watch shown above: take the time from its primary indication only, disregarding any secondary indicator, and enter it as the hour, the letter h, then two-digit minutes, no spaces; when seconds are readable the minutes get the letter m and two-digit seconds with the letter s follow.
7h58
